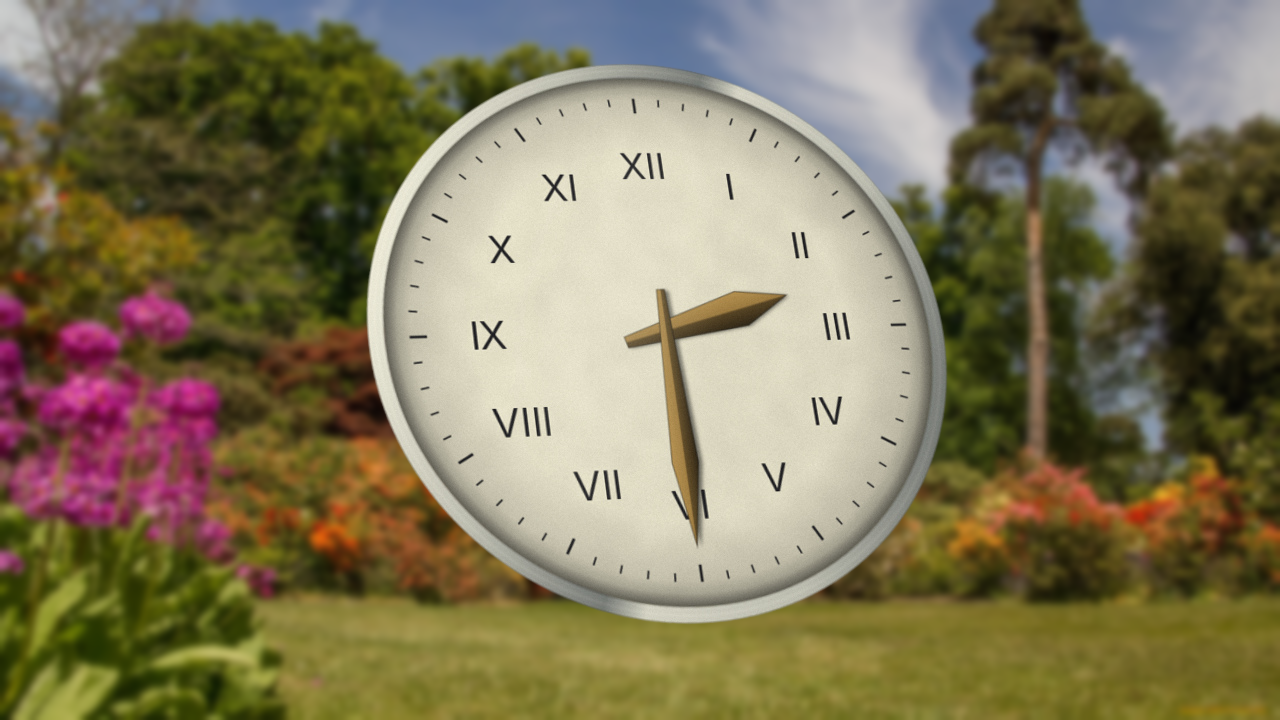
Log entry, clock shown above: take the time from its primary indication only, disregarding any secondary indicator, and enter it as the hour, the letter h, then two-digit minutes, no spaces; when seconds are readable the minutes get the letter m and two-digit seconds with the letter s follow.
2h30
